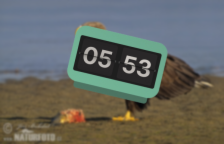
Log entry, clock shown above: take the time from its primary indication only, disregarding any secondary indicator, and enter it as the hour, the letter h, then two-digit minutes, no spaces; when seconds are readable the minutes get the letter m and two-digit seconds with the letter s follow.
5h53
